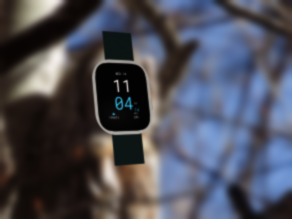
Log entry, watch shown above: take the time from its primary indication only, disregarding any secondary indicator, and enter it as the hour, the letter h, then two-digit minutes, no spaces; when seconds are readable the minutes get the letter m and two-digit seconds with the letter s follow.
11h04
